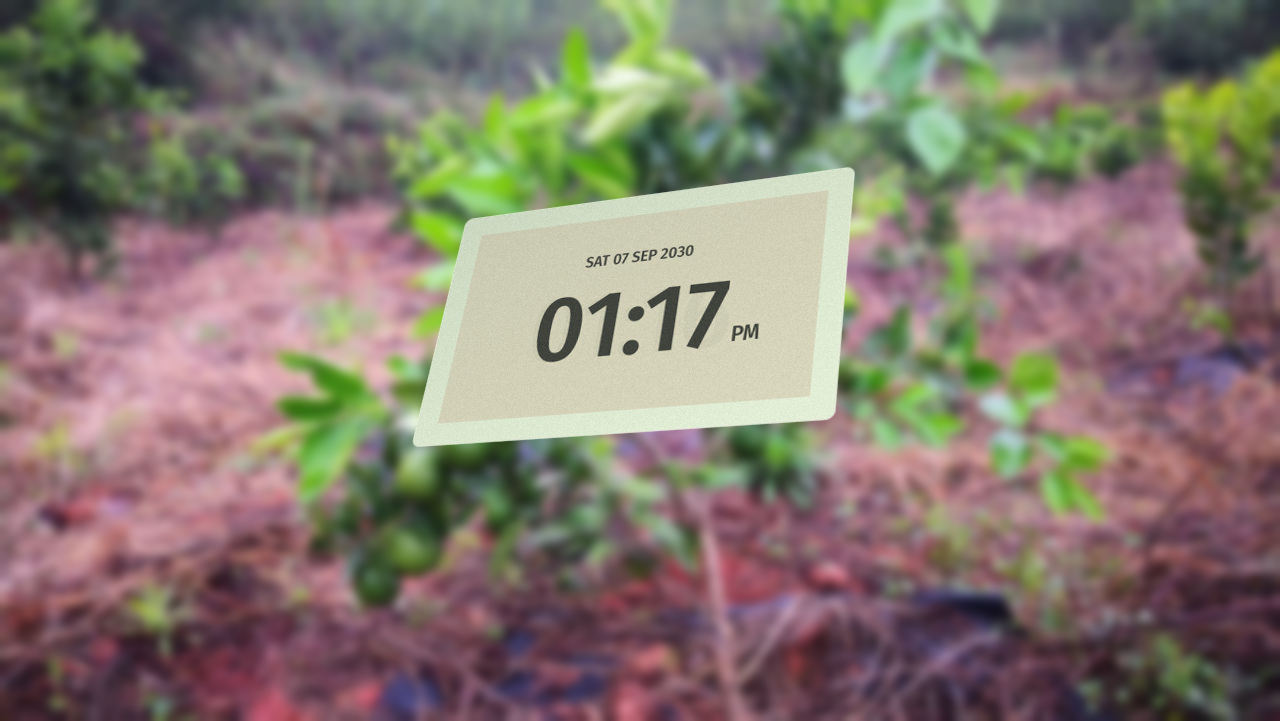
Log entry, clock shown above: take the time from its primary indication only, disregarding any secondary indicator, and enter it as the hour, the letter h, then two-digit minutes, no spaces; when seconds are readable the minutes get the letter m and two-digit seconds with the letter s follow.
1h17
